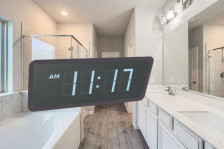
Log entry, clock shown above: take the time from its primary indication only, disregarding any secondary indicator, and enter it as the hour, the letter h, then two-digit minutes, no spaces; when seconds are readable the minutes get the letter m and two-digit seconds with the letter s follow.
11h17
